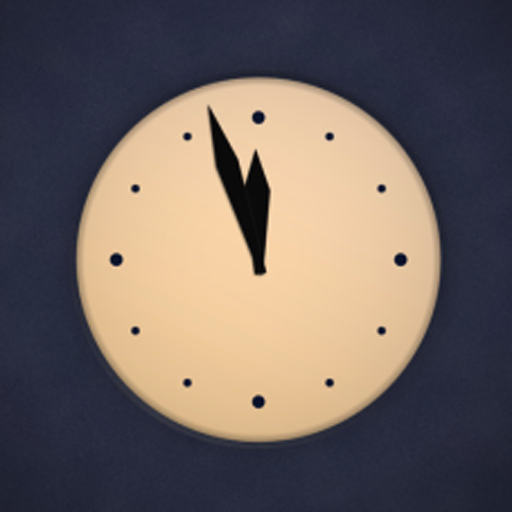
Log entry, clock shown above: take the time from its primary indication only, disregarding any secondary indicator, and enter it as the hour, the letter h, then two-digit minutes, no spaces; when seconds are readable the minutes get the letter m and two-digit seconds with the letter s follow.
11h57
